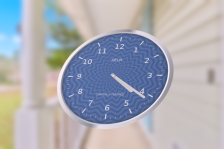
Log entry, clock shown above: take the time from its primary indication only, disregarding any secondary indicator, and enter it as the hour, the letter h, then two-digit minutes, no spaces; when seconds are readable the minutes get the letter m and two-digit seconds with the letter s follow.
4h21
